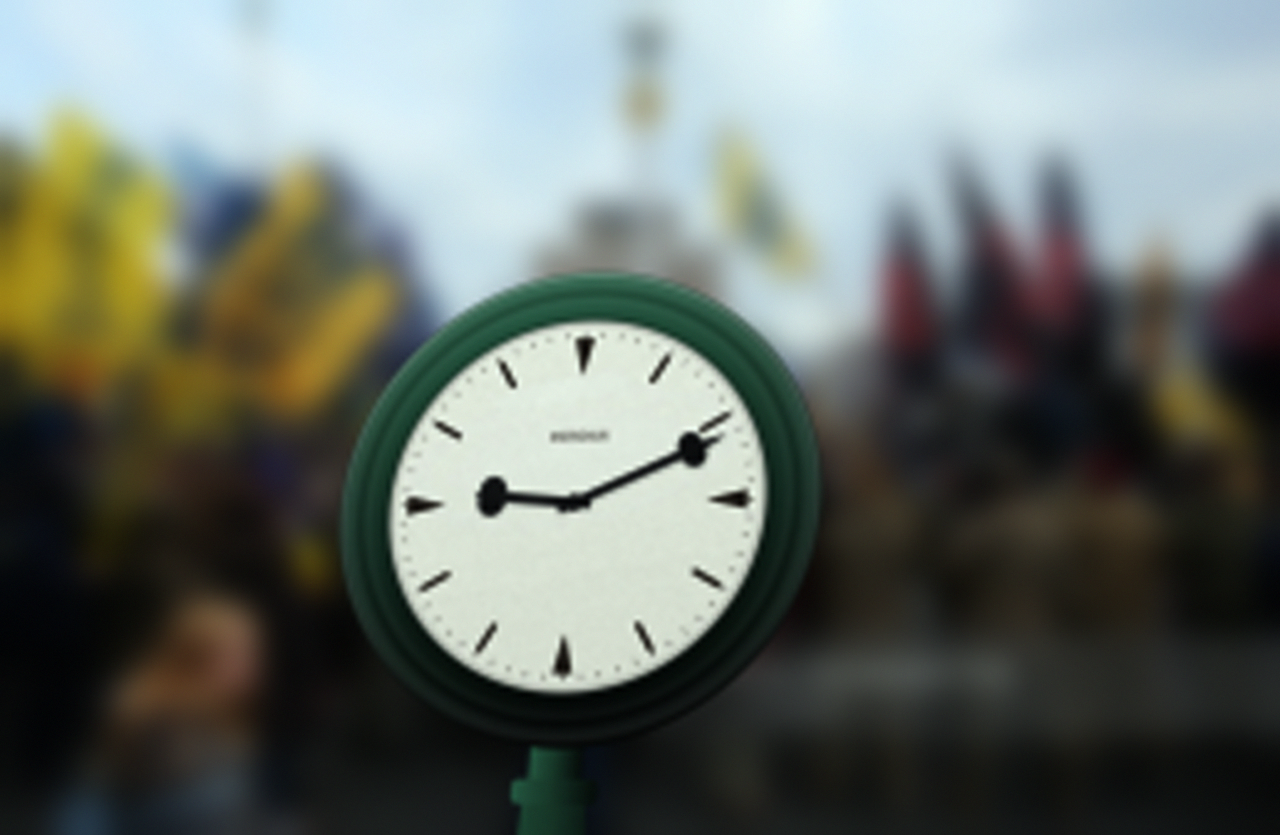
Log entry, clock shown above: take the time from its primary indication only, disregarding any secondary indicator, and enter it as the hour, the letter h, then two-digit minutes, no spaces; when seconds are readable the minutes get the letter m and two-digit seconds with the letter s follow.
9h11
